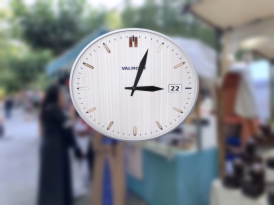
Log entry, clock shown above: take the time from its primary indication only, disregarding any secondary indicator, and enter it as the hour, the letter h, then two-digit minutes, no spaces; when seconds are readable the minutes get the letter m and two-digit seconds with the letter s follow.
3h03
